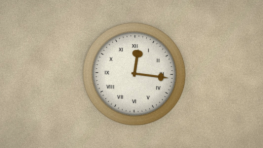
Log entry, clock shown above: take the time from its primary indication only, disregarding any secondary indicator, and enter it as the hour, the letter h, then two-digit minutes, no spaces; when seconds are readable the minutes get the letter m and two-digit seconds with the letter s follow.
12h16
